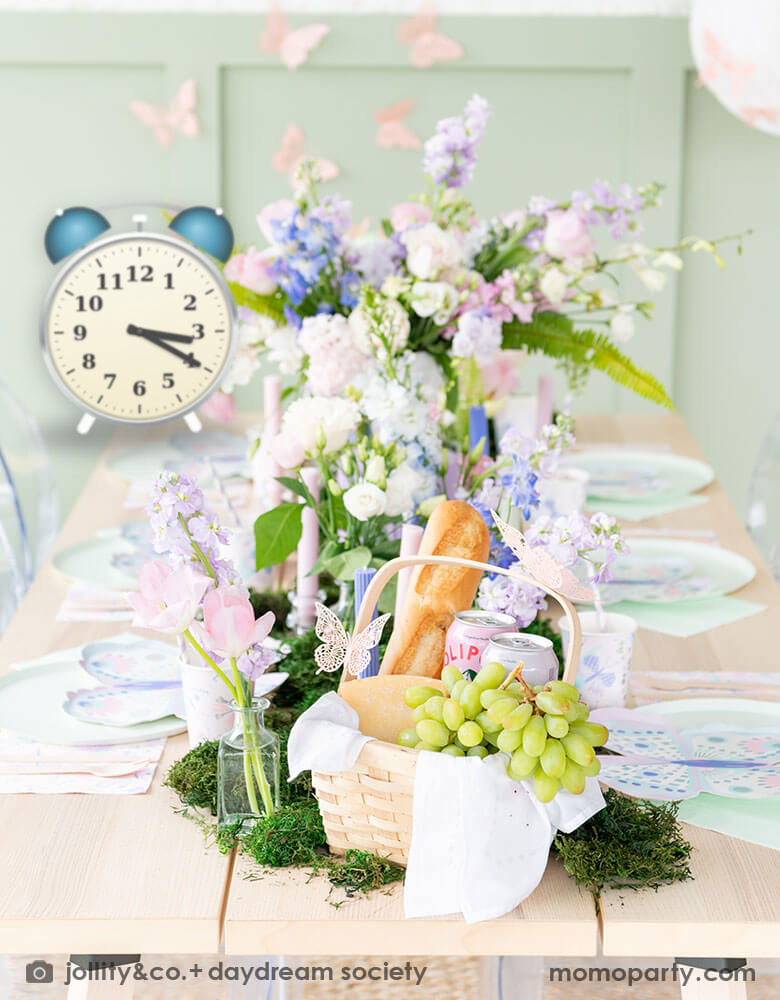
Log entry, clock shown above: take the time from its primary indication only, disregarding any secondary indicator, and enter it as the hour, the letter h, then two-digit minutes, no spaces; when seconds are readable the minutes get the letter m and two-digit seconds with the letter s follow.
3h20
